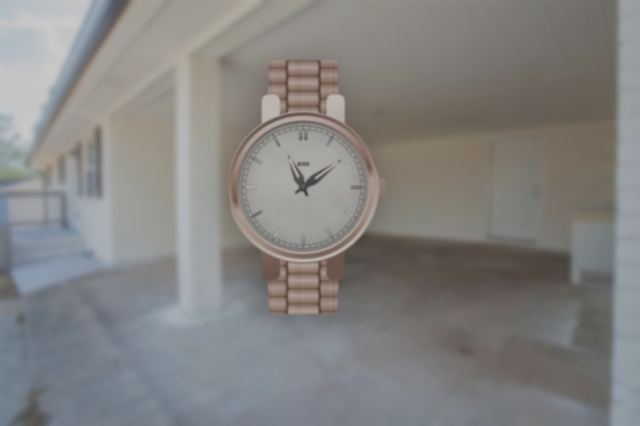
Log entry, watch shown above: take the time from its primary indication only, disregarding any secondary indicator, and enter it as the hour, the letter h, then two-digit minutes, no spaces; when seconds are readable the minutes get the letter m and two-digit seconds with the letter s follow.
11h09
